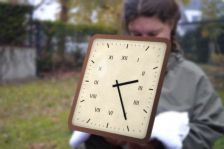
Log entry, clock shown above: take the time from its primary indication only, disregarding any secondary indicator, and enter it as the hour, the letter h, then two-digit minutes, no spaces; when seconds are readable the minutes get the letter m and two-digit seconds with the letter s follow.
2h25
